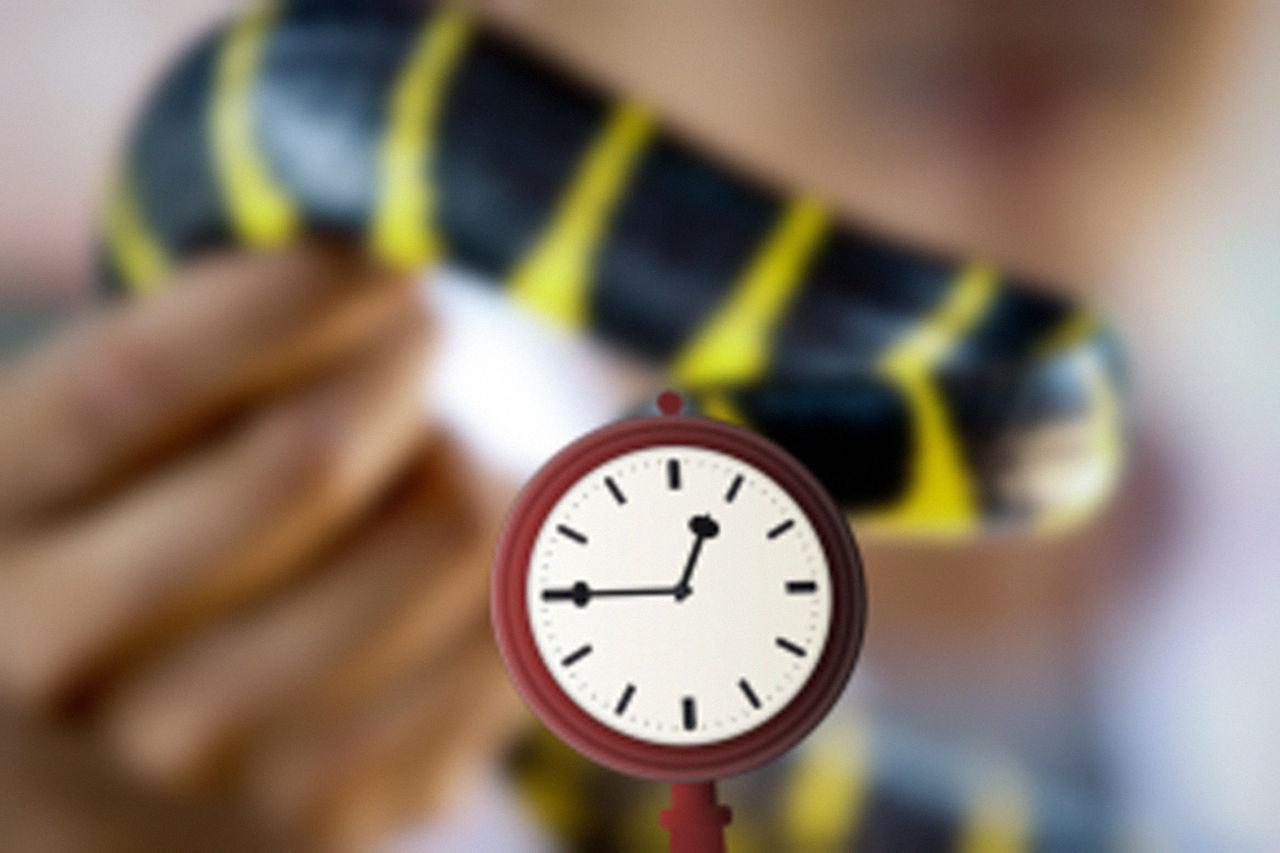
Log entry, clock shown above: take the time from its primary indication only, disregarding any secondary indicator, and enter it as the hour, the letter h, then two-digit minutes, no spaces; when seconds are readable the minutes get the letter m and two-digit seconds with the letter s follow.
12h45
